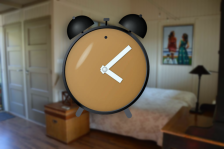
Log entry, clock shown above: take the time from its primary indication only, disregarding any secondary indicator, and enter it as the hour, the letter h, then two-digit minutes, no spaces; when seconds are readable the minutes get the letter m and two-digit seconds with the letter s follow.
4h08
